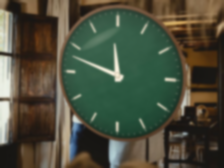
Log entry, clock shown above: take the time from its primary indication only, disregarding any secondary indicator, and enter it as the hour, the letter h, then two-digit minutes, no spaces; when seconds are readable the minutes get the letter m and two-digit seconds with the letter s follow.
11h48
